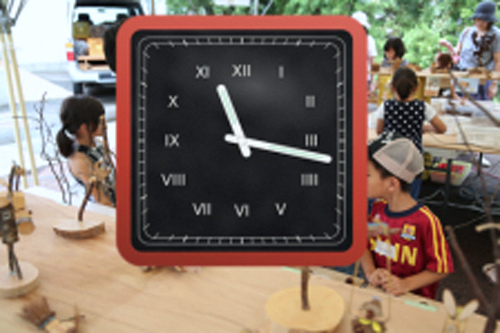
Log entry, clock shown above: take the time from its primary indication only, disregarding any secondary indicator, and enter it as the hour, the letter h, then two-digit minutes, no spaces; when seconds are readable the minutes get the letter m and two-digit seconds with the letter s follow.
11h17
